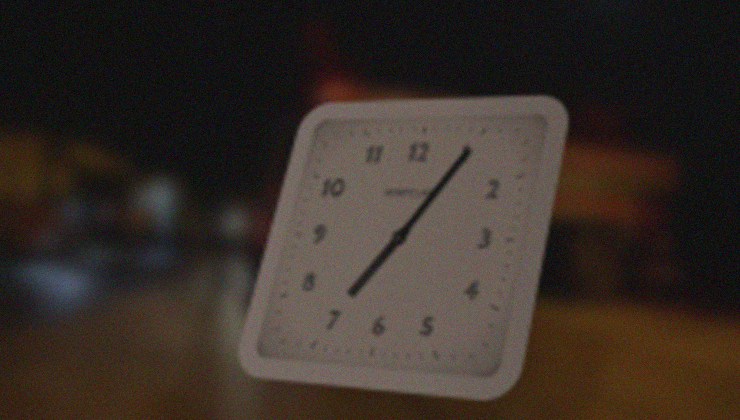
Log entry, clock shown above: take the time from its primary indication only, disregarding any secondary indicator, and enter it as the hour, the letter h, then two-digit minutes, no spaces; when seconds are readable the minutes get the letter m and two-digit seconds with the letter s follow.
7h05
